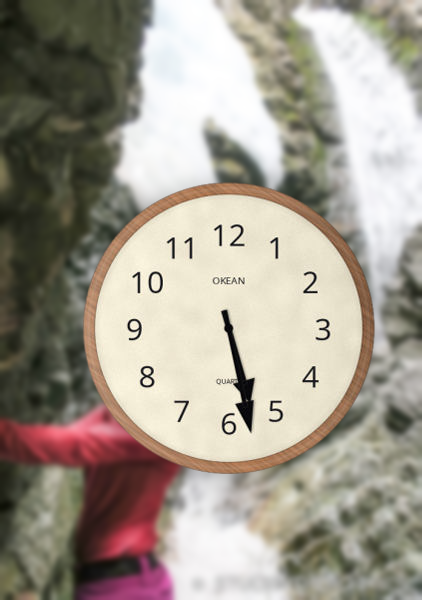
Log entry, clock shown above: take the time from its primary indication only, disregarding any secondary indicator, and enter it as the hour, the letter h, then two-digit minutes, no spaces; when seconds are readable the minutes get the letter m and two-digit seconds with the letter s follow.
5h28
